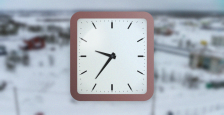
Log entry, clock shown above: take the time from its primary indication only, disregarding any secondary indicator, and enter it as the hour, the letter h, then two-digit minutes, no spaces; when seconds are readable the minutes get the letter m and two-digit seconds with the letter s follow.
9h36
